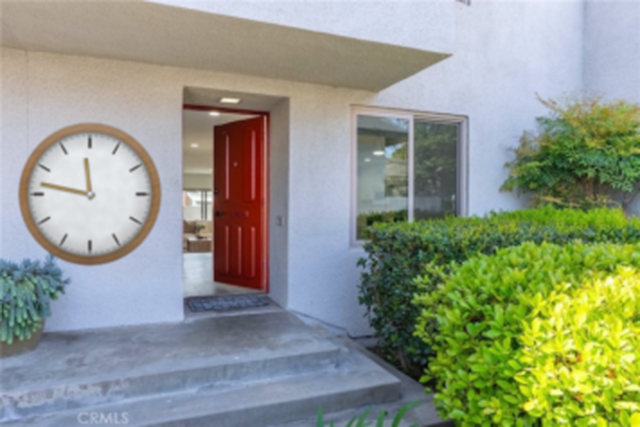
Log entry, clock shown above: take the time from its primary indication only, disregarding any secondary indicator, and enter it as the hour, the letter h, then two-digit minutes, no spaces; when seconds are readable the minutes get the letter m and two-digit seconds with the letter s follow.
11h47
